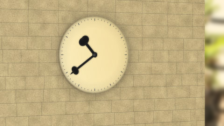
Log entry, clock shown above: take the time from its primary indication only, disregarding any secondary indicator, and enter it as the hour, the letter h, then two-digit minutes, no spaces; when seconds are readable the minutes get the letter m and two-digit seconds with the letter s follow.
10h39
